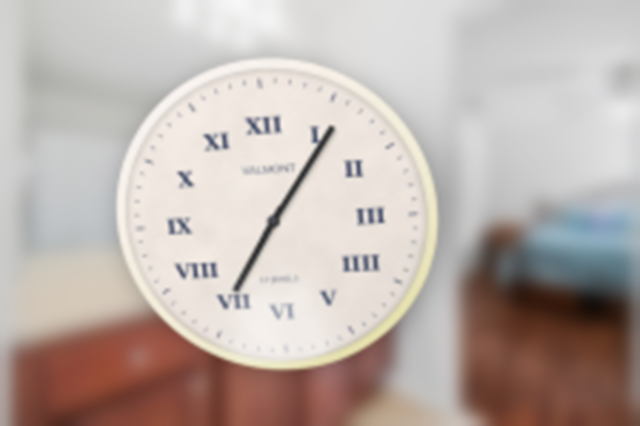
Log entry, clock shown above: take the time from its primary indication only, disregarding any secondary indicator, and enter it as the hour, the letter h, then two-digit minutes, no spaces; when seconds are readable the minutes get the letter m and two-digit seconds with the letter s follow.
7h06
